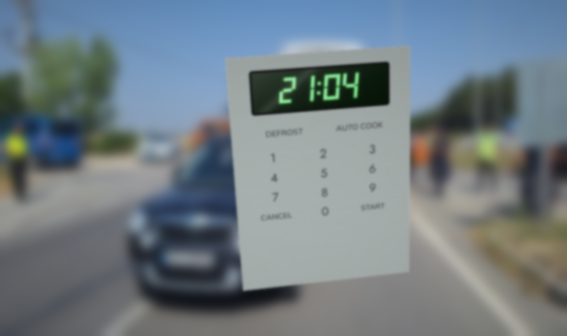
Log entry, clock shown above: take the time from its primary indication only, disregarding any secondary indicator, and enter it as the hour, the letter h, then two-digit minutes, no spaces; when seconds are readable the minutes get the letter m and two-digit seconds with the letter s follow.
21h04
